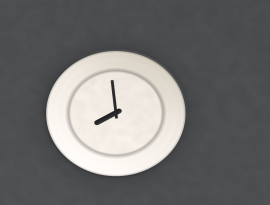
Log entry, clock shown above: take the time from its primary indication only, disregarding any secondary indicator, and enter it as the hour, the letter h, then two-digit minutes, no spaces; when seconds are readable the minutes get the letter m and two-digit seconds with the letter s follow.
7h59
